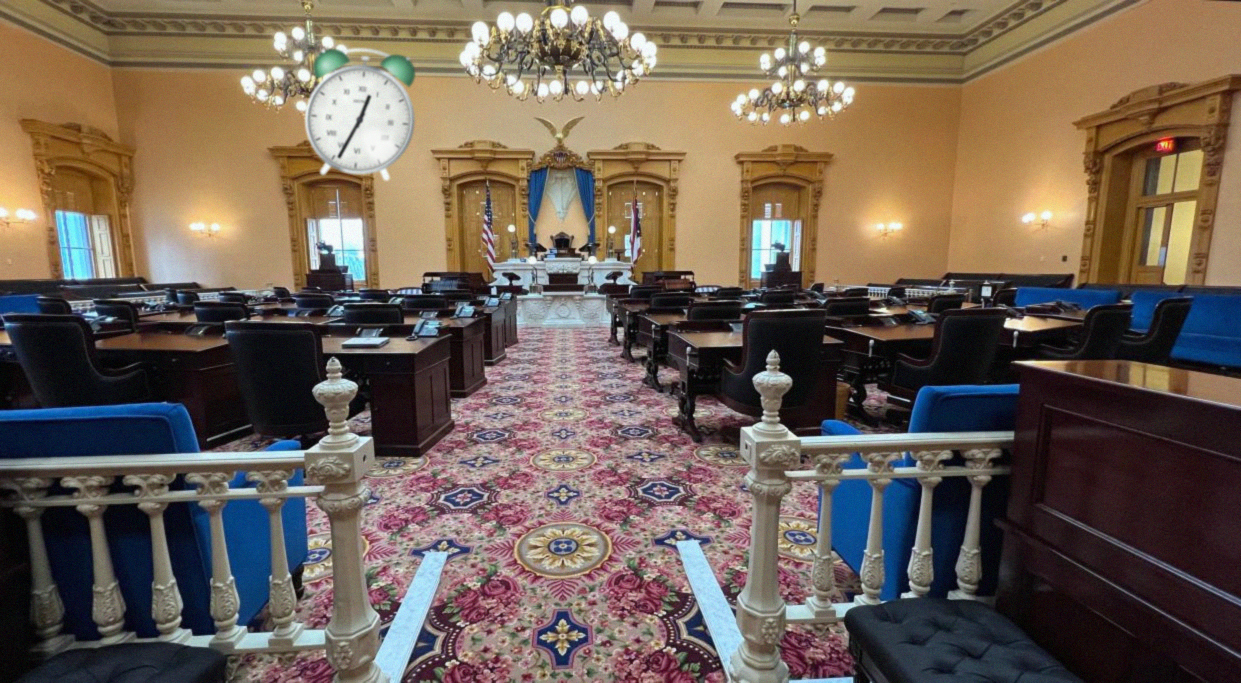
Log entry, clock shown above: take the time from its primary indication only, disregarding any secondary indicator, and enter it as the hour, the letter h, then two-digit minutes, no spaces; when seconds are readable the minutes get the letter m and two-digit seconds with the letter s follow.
12h34
